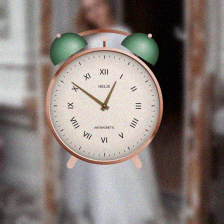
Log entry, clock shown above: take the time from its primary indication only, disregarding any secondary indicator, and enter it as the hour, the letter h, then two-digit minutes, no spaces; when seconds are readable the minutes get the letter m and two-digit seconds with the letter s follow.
12h51
